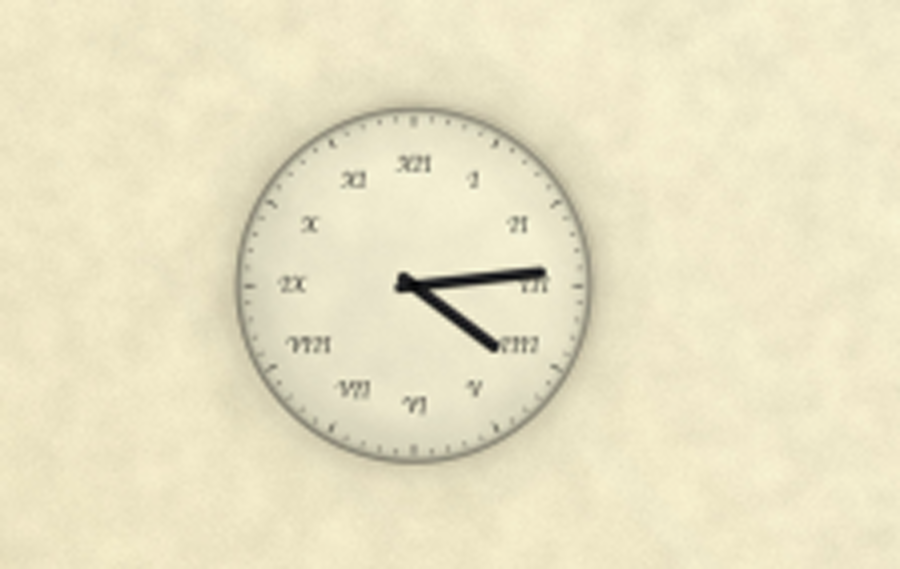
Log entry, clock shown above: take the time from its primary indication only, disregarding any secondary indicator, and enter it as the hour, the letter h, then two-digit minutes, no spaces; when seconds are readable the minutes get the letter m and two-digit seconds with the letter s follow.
4h14
